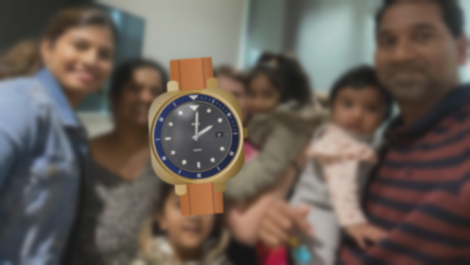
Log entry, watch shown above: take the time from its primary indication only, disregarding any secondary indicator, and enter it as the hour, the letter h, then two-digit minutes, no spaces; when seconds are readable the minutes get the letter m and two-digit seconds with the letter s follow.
2h01
